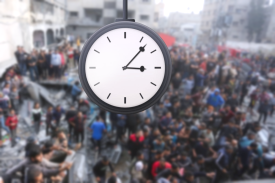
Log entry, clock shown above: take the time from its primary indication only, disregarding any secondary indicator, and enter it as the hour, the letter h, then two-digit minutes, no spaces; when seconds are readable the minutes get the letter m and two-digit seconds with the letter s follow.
3h07
